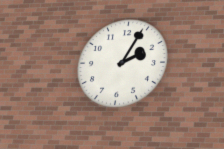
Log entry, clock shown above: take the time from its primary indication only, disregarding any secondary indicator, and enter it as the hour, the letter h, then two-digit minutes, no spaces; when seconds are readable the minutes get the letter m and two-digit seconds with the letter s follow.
2h04
